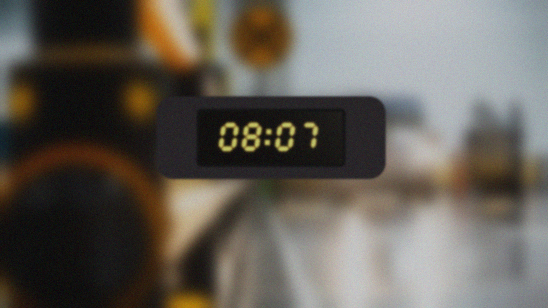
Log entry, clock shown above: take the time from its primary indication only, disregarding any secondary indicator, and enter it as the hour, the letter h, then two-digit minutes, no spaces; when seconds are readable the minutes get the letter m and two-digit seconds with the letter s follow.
8h07
